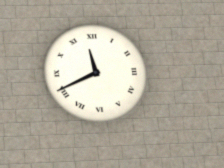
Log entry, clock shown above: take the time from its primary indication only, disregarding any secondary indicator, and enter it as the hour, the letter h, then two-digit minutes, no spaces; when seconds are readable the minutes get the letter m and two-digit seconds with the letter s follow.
11h41
